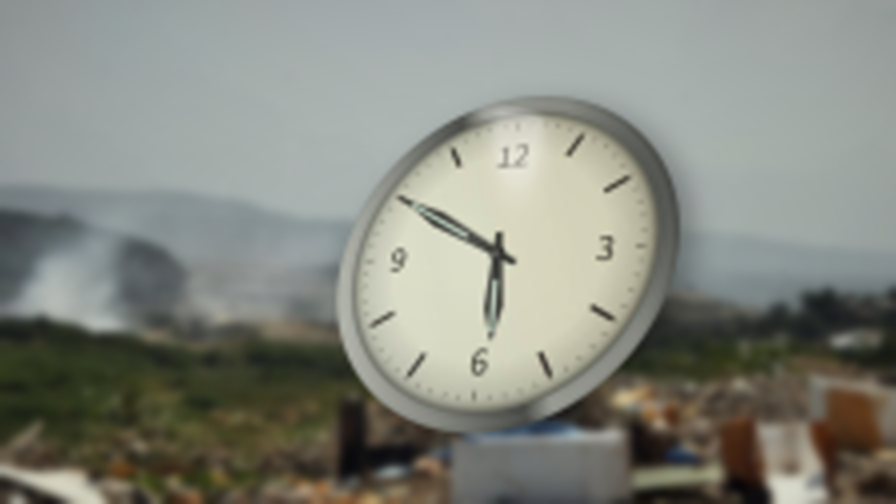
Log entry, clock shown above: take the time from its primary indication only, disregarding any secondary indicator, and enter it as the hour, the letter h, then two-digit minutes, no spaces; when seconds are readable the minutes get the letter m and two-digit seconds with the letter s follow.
5h50
